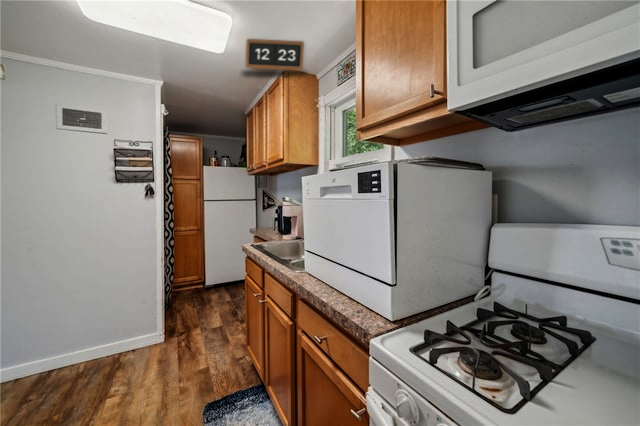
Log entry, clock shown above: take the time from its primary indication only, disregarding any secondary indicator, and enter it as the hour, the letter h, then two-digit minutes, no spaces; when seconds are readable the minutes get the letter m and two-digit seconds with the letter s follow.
12h23
